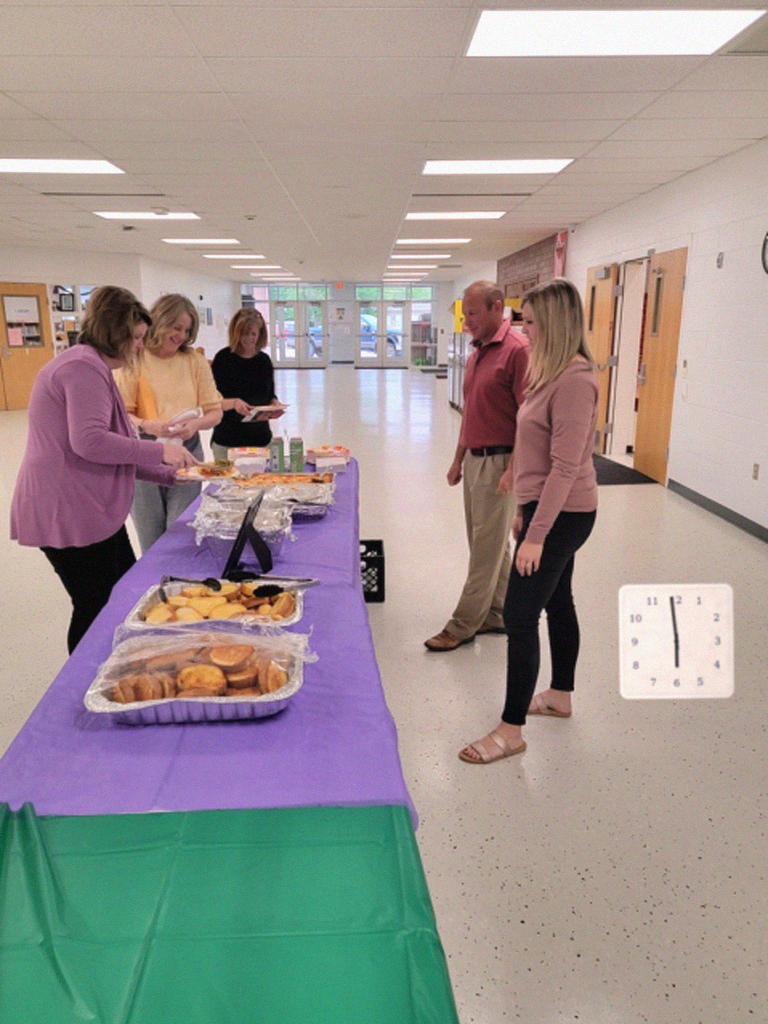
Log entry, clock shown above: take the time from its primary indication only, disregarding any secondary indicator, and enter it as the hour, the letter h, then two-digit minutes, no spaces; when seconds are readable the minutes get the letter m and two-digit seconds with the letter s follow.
5h59
